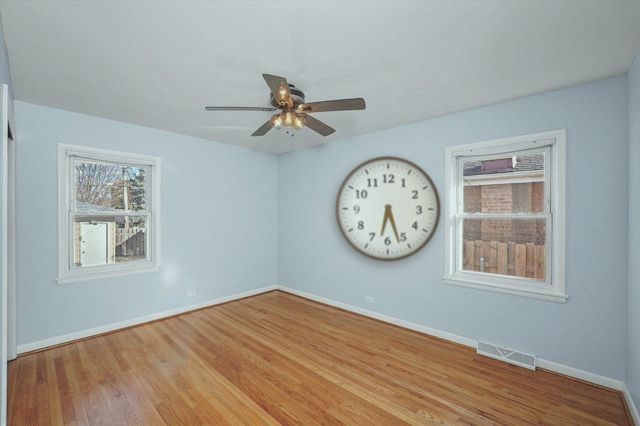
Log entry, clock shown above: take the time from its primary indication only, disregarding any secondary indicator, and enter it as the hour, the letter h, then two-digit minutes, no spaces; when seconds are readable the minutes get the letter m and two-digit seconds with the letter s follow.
6h27
